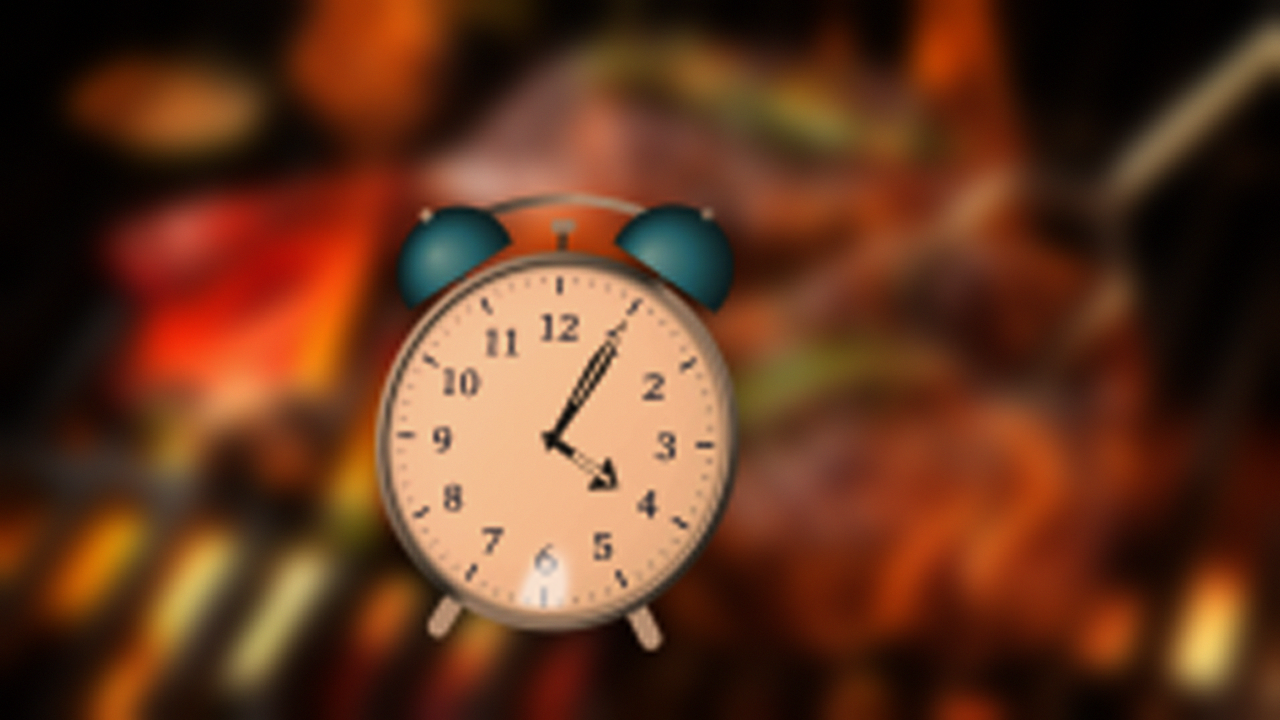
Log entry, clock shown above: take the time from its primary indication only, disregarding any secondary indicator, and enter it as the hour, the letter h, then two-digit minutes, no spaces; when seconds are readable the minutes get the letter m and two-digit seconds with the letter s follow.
4h05
